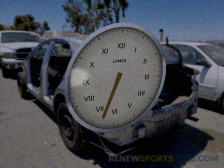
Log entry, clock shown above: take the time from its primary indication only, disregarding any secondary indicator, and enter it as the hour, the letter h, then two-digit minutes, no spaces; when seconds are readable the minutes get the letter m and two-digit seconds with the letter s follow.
6h33
